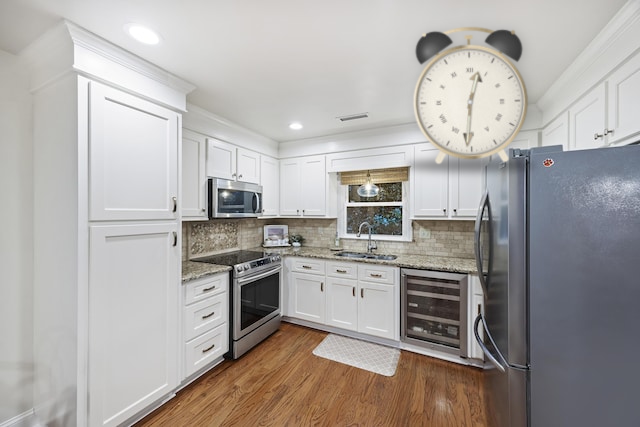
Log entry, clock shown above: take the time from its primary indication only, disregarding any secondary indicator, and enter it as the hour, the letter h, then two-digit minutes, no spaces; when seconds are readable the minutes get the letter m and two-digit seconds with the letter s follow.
12h31
